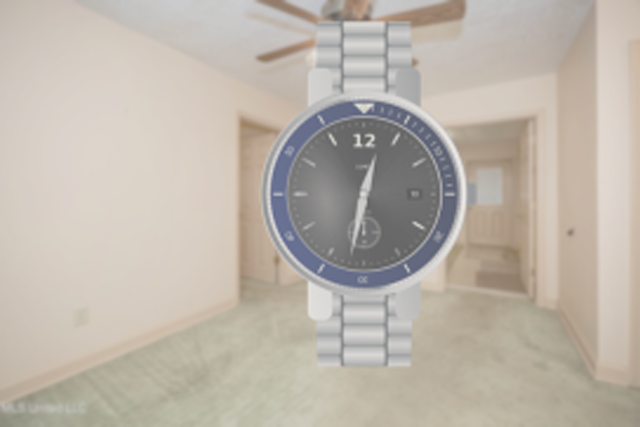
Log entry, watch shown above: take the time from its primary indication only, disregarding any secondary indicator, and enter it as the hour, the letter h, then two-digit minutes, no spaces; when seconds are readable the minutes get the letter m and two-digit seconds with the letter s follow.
12h32
